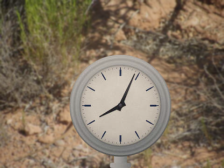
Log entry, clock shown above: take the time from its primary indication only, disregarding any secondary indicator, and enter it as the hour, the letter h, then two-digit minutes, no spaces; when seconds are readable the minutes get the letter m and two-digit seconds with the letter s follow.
8h04
